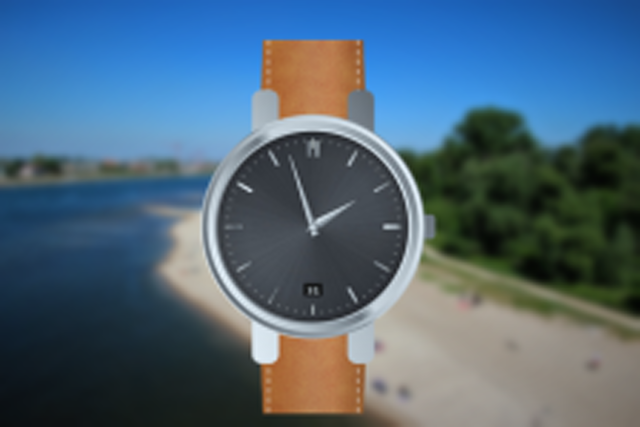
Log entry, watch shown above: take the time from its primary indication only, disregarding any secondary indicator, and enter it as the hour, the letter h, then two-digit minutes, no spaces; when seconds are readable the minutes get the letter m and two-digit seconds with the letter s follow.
1h57
